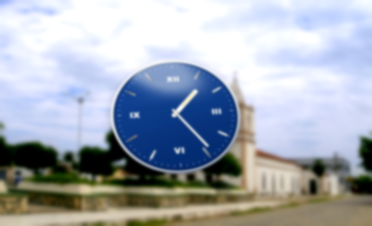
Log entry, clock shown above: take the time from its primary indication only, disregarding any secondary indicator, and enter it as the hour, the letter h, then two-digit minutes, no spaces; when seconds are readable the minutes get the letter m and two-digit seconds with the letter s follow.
1h24
